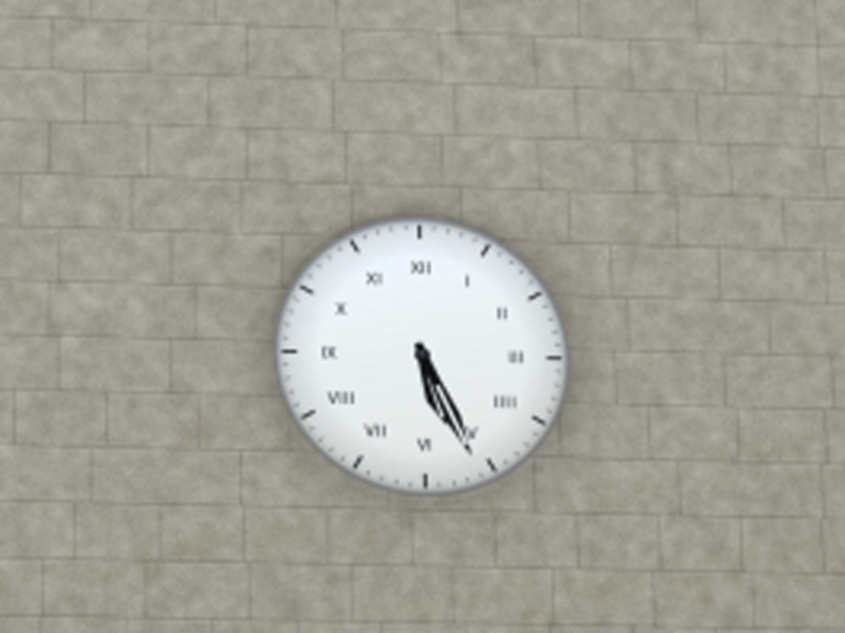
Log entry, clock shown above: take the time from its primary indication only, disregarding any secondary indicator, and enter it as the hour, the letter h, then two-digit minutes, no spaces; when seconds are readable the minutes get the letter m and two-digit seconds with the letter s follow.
5h26
